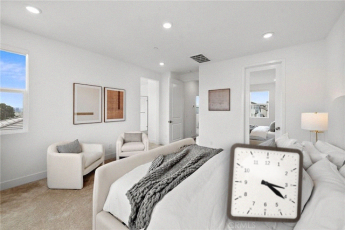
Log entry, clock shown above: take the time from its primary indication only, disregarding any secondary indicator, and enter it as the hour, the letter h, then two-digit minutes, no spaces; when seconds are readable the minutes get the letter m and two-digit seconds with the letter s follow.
3h21
